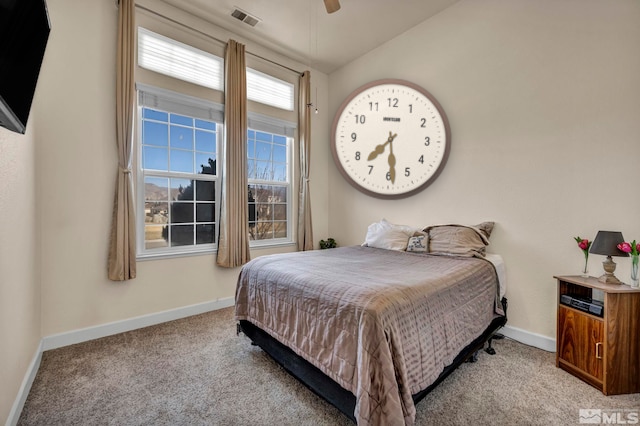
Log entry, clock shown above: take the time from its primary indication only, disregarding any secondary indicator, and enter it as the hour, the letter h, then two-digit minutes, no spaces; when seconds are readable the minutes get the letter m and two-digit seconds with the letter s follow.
7h29
